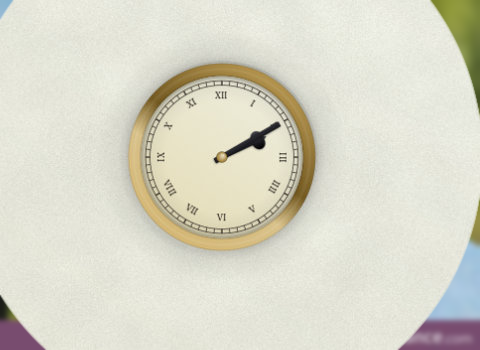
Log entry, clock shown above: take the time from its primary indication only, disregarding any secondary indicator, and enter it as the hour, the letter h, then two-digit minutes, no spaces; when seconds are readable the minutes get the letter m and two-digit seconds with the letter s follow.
2h10
